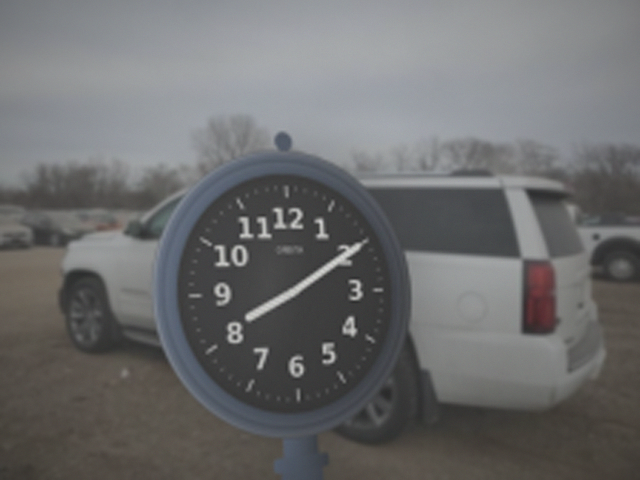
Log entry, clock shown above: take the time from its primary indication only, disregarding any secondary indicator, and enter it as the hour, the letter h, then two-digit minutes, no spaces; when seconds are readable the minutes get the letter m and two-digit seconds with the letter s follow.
8h10
